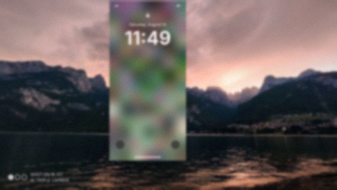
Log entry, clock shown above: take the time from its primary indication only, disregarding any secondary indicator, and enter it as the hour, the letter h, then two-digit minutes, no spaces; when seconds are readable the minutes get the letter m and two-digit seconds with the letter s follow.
11h49
